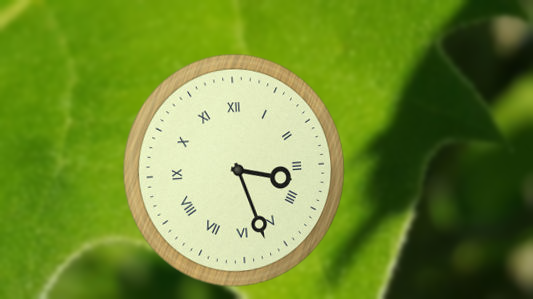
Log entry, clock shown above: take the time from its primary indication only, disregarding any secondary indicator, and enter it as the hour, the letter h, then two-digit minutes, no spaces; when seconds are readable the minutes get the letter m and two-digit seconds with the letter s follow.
3h27
